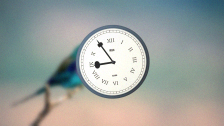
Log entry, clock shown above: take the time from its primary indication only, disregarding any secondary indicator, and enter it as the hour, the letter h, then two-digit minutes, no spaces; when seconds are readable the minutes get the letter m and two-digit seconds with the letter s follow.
8h55
